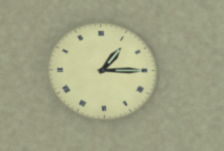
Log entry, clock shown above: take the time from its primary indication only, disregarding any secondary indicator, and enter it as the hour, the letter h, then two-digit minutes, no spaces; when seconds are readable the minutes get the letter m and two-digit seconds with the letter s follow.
1h15
